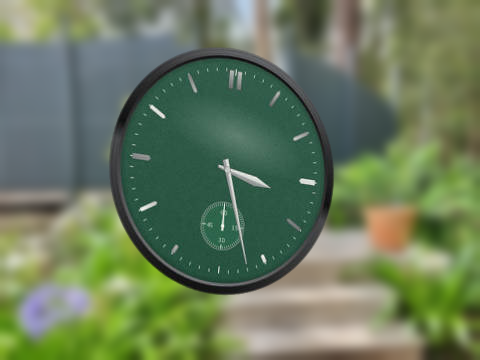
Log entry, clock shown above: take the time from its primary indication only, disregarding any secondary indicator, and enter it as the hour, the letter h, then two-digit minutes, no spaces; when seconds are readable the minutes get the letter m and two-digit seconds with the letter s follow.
3h27
